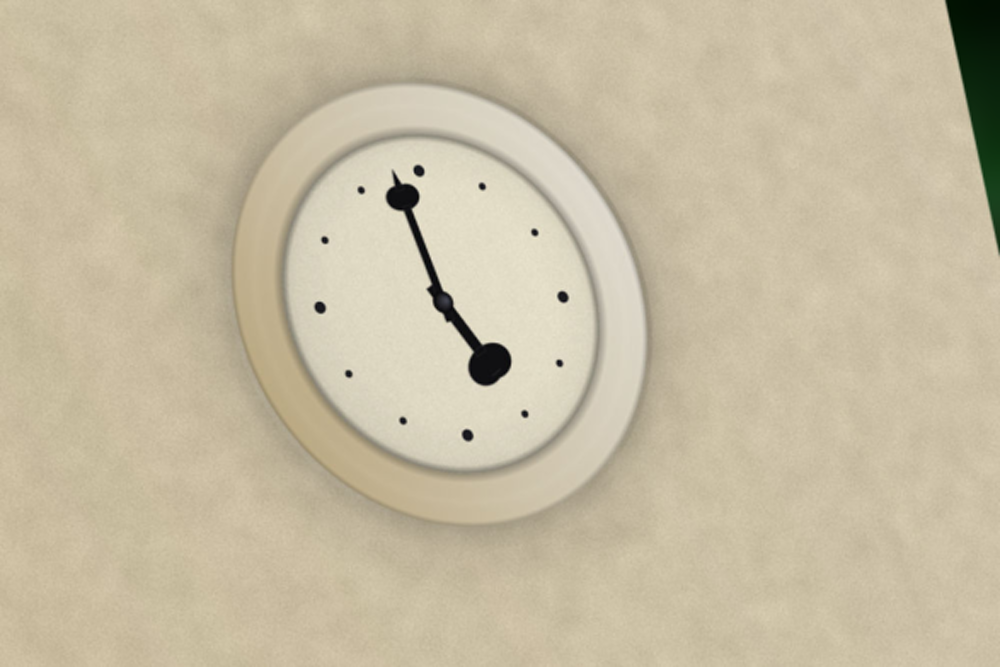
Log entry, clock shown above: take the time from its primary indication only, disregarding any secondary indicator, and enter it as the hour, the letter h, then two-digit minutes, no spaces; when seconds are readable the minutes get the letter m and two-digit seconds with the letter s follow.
4h58
